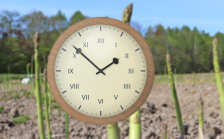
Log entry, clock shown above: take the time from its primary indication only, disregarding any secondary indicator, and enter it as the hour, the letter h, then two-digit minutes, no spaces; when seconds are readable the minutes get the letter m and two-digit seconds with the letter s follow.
1h52
